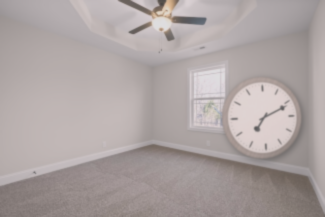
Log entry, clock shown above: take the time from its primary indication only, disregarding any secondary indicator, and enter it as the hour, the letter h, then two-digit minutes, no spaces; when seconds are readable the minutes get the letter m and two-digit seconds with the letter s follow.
7h11
